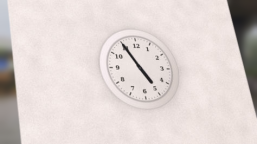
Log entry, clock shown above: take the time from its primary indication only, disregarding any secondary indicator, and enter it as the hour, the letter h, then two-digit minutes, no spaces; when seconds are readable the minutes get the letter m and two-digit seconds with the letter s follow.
4h55
